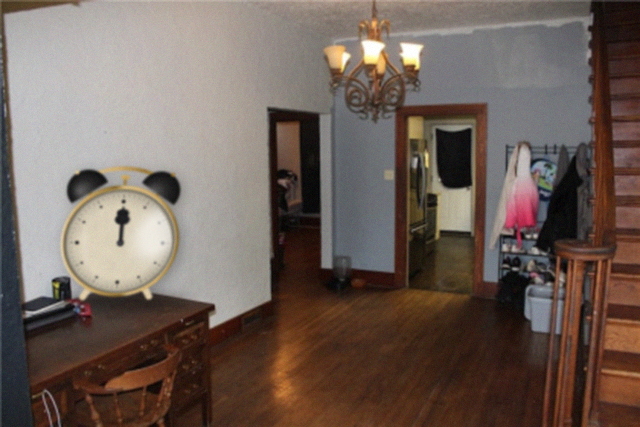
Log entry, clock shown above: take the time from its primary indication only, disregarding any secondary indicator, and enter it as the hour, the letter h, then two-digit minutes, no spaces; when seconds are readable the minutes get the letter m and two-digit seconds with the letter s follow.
12h00
